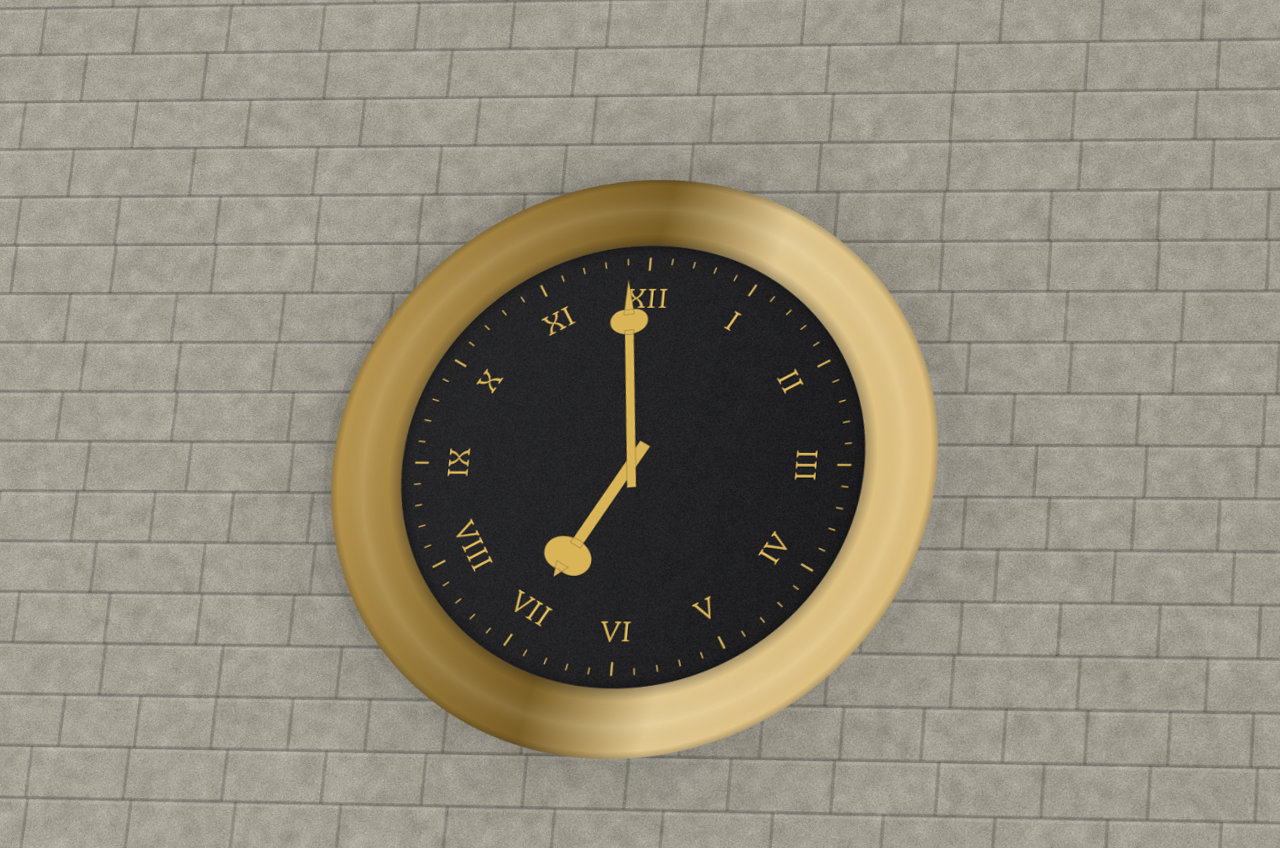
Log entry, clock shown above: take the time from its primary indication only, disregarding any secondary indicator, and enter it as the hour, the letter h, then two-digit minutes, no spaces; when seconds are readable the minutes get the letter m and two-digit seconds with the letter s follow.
6h59
